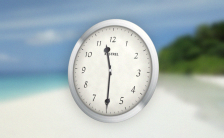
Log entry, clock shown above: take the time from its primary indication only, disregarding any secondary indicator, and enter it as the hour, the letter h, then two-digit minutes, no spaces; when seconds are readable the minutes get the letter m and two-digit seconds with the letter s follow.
11h30
